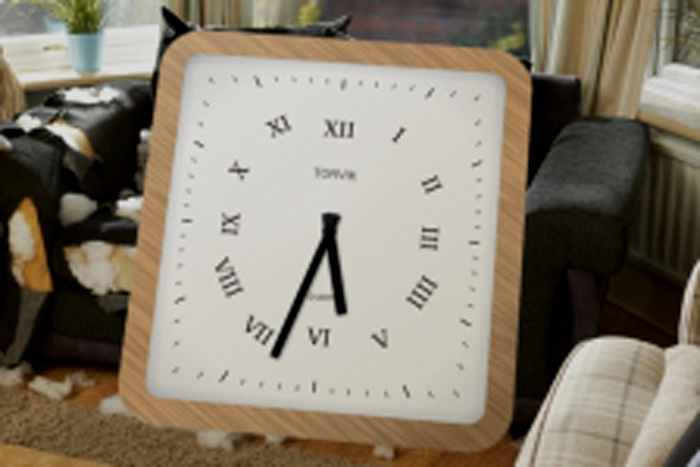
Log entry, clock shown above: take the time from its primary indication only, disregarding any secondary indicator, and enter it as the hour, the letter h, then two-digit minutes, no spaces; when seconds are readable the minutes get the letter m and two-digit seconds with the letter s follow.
5h33
